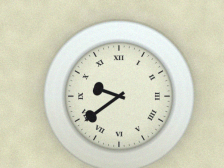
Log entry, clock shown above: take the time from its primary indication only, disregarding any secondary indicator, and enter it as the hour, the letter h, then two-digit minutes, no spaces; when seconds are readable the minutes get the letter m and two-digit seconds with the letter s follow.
9h39
